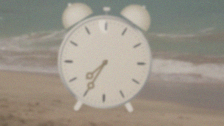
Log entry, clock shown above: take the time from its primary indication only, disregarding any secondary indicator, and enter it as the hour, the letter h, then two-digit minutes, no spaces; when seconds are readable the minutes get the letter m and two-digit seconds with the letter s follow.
7h35
